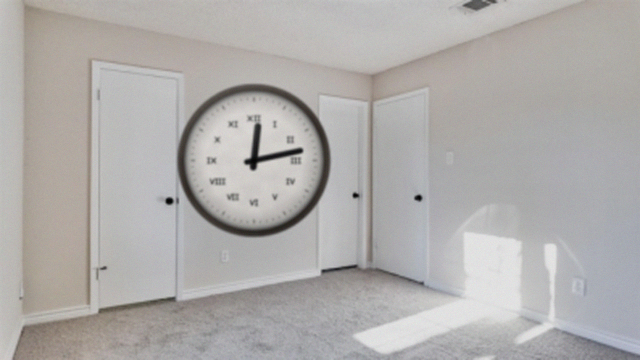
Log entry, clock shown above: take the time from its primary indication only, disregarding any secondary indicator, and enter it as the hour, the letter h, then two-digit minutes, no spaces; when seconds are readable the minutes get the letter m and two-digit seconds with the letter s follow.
12h13
